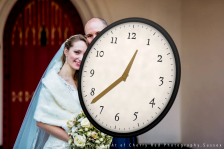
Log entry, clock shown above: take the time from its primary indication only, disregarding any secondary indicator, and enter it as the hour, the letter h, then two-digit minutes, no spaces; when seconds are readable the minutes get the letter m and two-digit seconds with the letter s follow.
12h38
